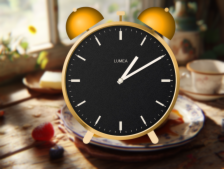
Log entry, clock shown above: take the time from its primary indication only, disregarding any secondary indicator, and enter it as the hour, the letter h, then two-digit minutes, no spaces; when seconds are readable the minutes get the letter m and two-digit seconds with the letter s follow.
1h10
